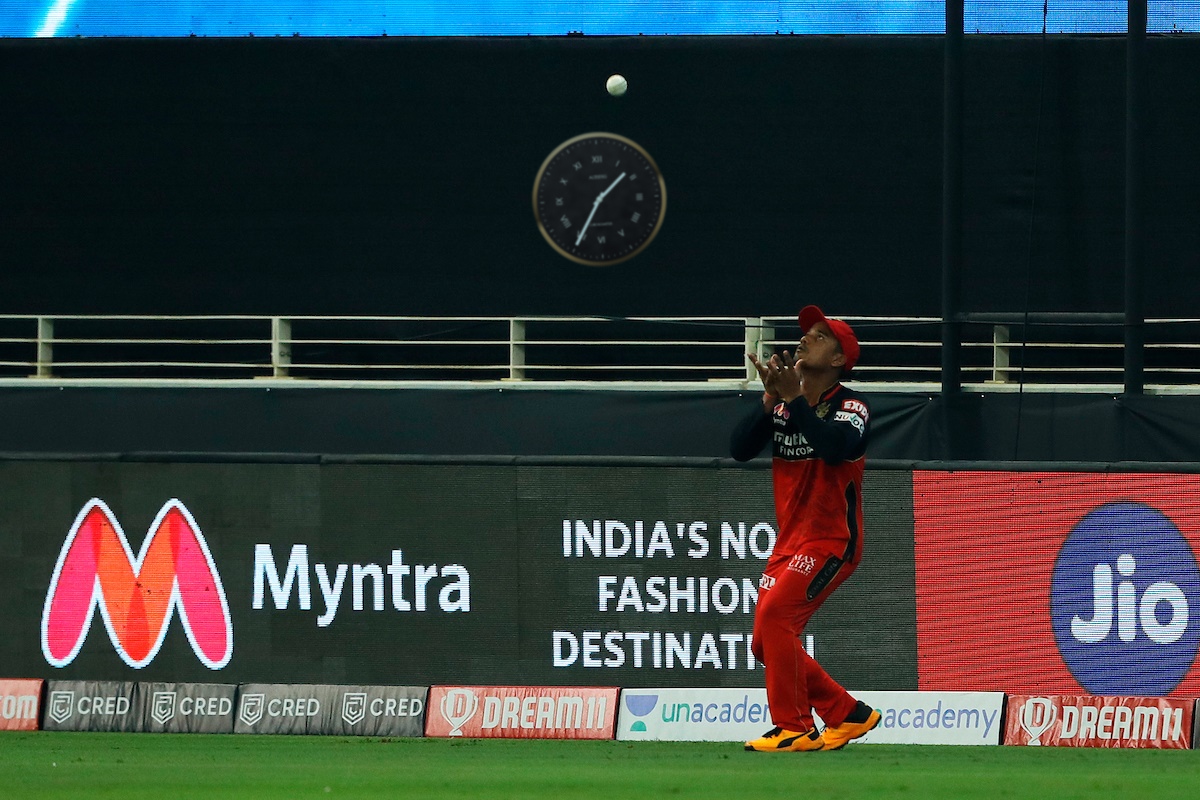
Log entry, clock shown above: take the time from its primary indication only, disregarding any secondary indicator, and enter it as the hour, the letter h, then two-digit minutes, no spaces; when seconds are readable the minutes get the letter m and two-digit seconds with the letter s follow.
1h35
